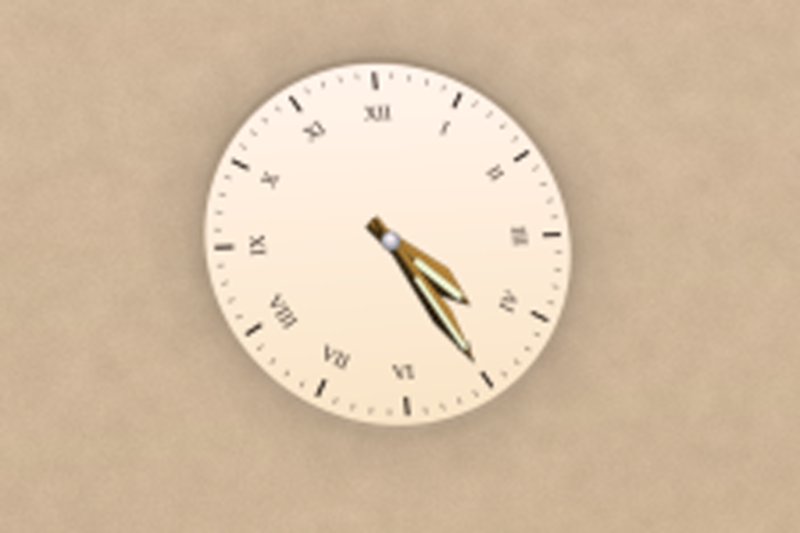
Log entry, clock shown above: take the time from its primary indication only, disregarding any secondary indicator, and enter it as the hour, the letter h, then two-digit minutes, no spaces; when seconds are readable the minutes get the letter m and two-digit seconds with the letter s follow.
4h25
